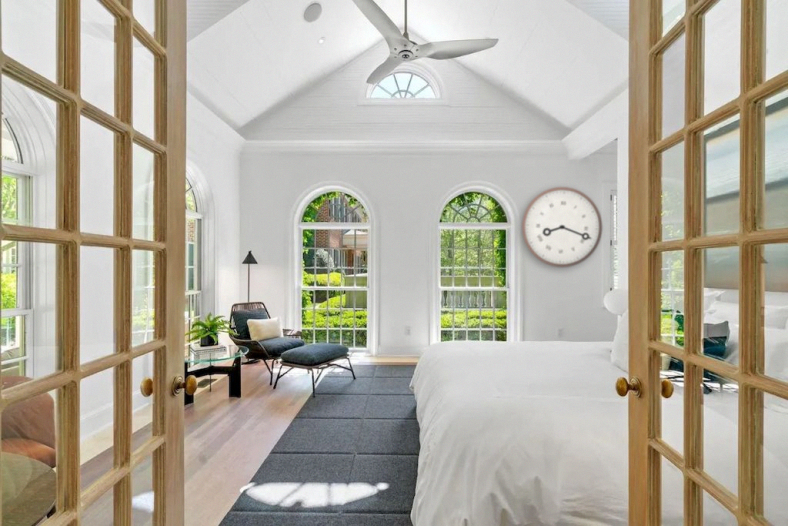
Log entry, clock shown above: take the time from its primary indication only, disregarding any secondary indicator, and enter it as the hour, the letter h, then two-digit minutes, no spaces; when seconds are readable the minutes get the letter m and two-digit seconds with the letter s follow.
8h18
